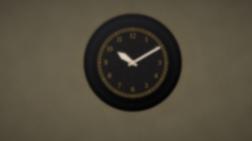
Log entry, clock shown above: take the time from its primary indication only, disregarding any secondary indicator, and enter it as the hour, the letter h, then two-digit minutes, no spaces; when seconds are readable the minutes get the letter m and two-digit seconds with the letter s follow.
10h10
